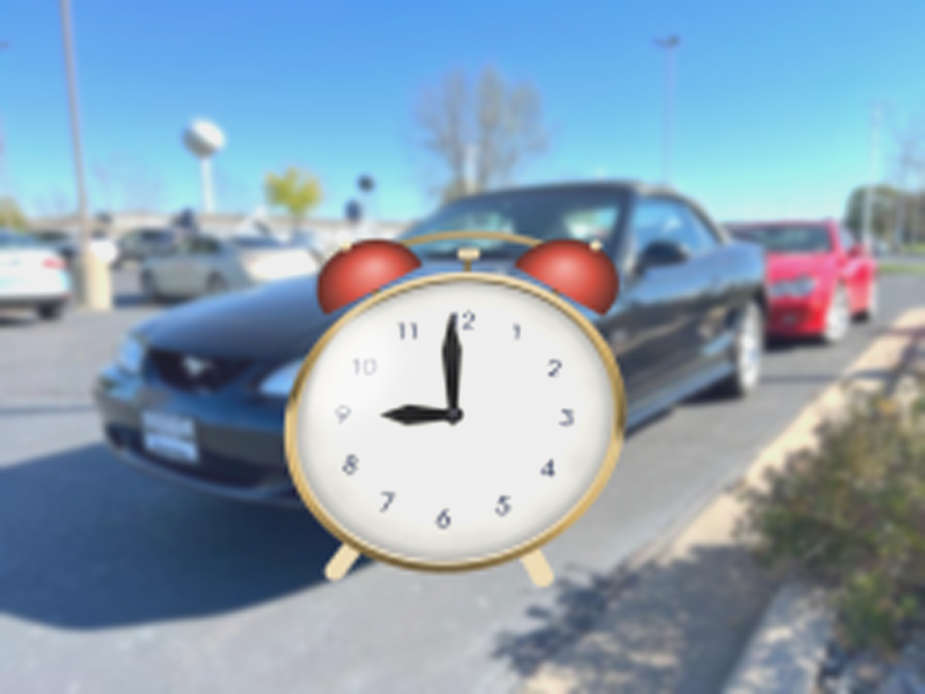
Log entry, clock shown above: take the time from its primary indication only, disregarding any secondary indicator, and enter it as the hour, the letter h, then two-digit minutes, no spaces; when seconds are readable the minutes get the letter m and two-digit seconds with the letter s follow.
8h59
